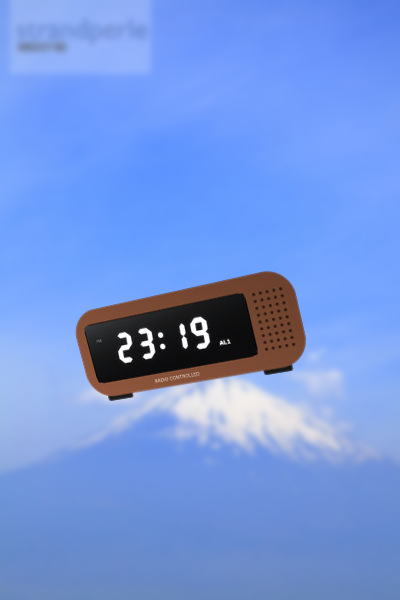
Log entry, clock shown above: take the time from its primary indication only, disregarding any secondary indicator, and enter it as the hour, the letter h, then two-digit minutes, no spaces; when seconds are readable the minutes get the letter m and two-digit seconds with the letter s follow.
23h19
